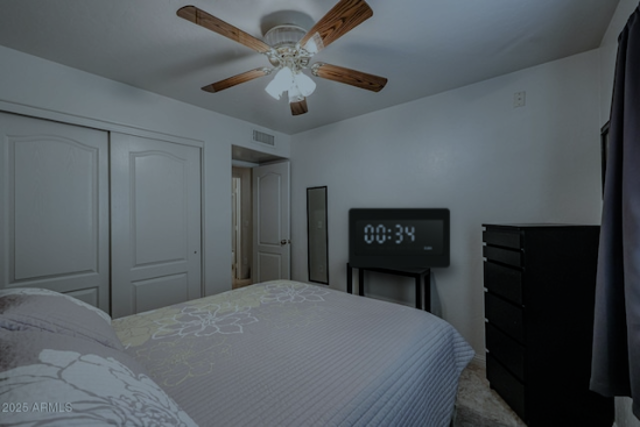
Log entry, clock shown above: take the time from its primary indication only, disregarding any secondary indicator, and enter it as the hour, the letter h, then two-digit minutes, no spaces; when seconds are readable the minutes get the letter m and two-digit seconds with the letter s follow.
0h34
